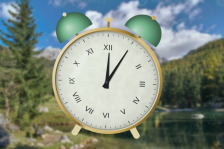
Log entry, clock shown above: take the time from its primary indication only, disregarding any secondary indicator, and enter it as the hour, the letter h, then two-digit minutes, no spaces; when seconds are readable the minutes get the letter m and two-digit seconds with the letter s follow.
12h05
